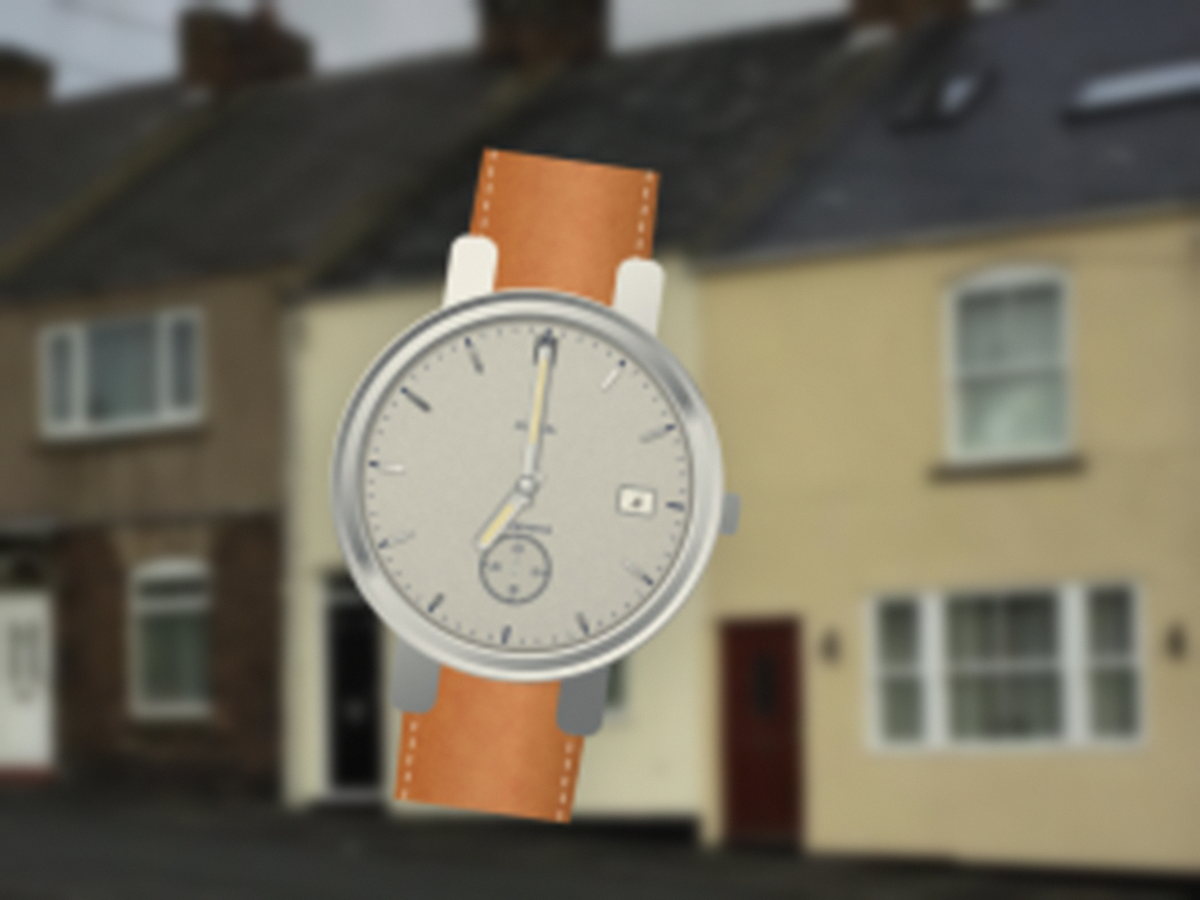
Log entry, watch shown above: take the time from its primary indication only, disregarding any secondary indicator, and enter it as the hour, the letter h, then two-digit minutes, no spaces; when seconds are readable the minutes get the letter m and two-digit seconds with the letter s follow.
7h00
